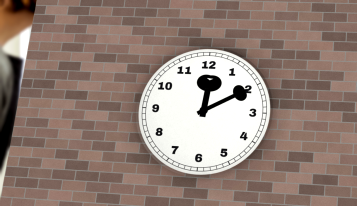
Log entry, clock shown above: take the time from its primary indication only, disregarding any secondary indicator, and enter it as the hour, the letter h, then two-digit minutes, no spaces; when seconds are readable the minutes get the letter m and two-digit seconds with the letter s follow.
12h10
